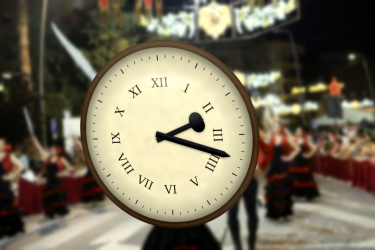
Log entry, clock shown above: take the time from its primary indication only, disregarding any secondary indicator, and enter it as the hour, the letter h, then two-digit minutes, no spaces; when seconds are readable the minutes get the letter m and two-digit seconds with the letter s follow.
2h18
